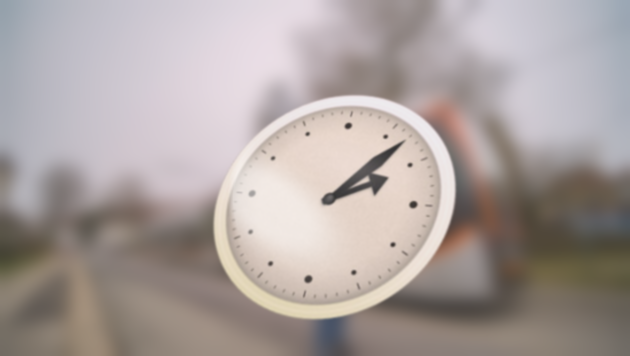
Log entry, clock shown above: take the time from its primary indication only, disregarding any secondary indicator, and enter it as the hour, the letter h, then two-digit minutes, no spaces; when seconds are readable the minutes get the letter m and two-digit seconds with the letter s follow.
2h07
